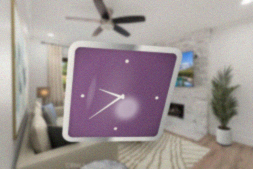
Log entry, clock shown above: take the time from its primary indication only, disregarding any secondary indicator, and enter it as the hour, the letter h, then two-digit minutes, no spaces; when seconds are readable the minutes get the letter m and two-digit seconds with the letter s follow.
9h38
